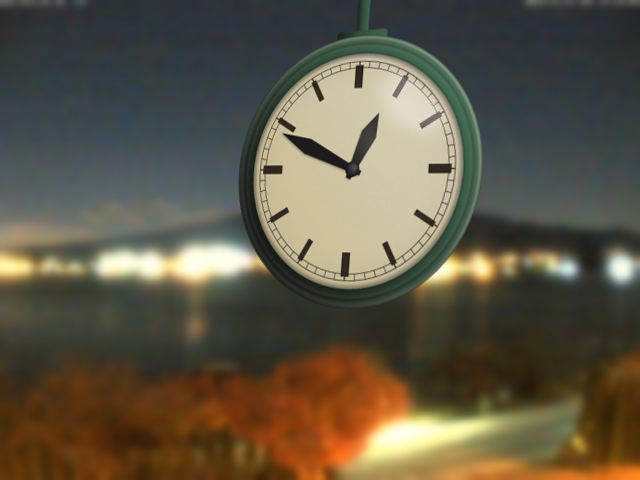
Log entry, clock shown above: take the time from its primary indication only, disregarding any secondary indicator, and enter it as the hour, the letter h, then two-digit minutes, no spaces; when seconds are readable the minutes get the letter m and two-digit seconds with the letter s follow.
12h49
